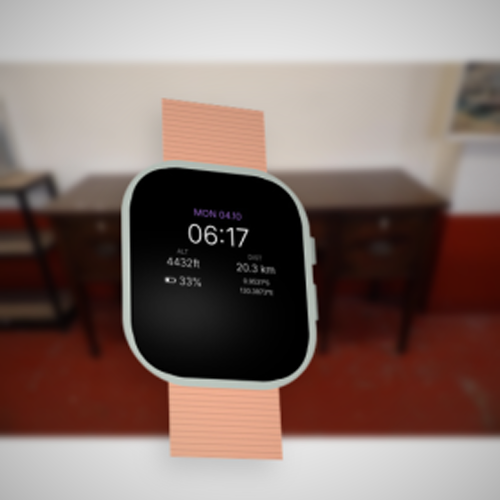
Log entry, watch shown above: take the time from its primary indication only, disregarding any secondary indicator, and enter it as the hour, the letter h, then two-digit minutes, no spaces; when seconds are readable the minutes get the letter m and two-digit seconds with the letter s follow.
6h17
